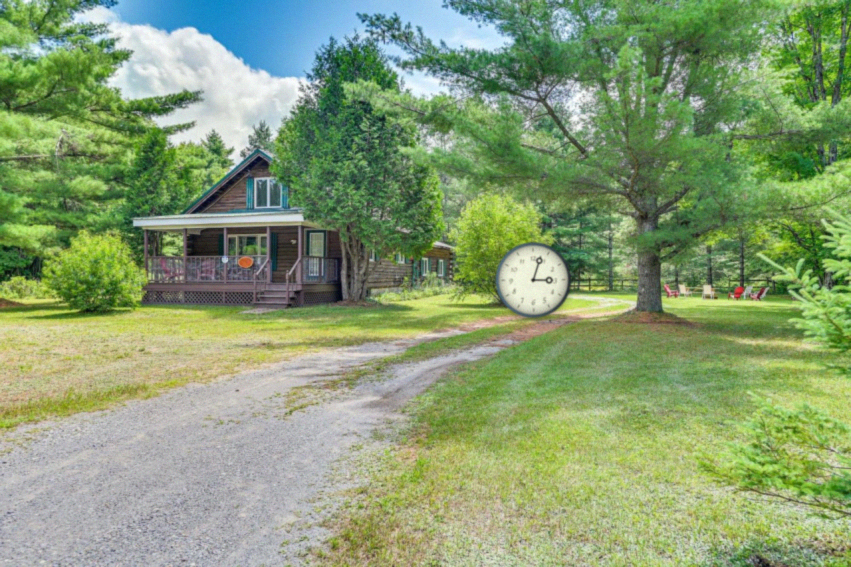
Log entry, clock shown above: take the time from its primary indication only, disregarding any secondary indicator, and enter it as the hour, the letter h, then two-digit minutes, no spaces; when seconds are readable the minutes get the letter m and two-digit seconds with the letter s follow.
3h03
